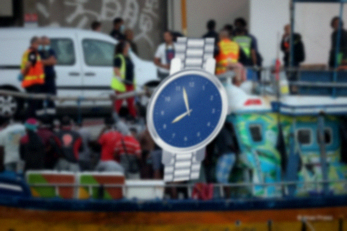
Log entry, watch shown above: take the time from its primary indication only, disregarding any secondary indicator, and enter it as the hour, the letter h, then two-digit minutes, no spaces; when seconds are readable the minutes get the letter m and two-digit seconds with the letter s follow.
7h57
